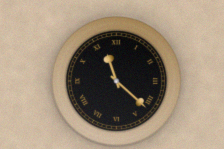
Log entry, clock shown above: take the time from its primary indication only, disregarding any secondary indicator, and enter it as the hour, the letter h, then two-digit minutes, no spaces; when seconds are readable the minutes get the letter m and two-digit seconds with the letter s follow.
11h22
